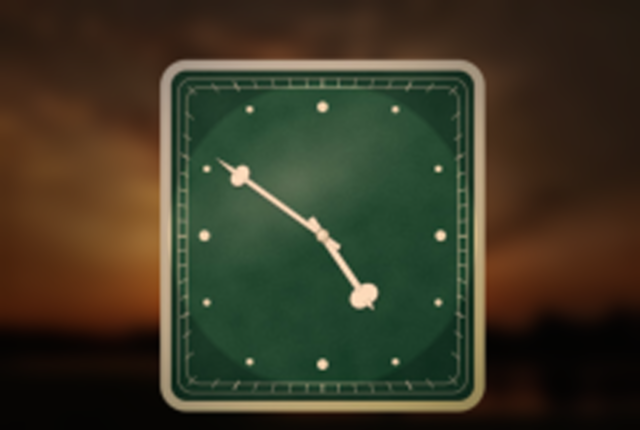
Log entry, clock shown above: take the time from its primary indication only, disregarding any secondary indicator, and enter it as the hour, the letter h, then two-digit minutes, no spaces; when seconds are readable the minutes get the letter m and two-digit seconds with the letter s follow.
4h51
